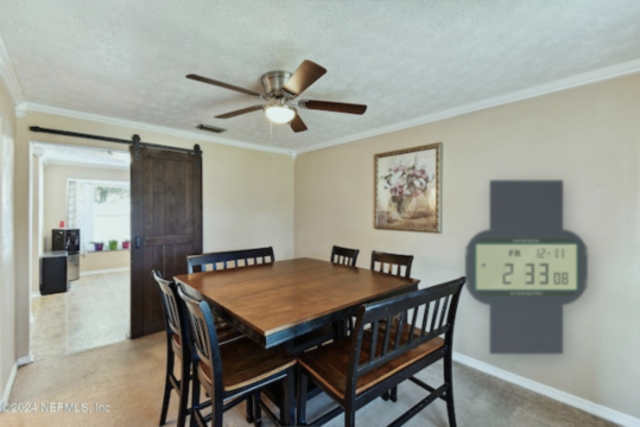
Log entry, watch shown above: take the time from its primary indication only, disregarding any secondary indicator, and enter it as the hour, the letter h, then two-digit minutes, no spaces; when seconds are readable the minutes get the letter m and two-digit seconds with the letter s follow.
2h33
